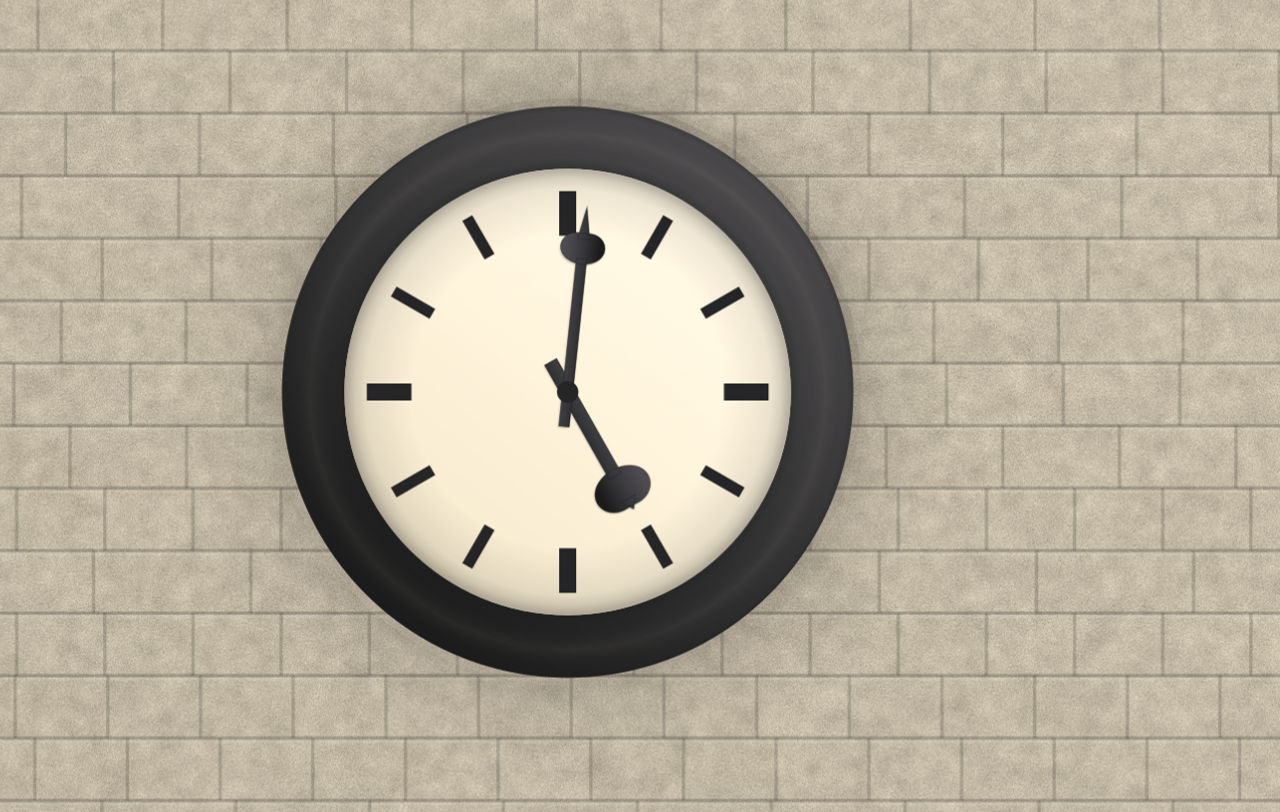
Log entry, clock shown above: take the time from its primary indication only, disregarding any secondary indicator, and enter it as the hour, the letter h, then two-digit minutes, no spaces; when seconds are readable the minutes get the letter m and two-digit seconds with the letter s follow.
5h01
